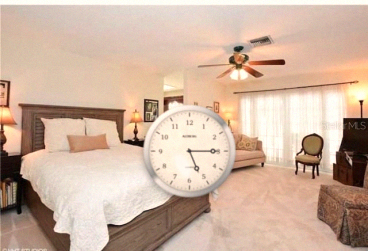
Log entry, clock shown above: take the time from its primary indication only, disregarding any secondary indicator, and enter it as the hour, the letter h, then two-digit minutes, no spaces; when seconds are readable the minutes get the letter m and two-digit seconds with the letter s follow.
5h15
